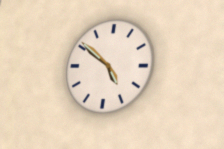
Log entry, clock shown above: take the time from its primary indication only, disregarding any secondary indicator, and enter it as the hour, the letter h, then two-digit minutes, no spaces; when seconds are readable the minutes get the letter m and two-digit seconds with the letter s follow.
4h51
